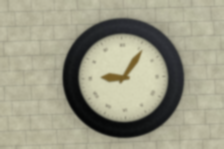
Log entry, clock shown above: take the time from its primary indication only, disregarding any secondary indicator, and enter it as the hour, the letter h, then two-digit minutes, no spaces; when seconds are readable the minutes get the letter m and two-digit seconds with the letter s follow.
9h06
